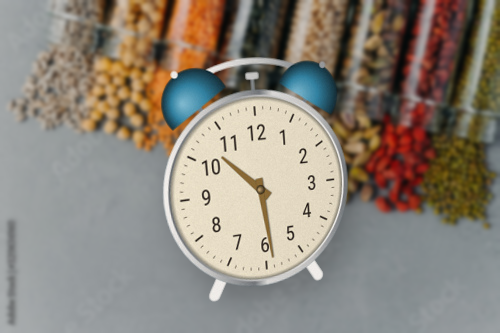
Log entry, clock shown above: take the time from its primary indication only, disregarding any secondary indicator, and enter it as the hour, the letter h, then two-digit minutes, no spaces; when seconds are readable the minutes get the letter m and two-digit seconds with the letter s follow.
10h29
